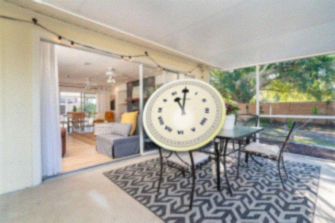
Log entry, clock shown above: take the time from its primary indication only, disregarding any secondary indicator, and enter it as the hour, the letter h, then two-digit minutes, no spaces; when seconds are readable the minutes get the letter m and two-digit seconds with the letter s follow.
11h00
